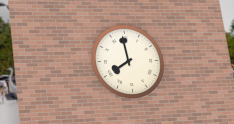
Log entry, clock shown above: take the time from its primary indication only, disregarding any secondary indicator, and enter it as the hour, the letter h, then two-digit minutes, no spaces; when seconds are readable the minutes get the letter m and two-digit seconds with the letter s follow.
7h59
